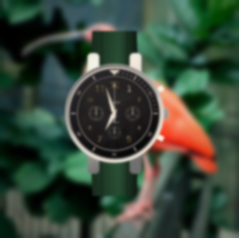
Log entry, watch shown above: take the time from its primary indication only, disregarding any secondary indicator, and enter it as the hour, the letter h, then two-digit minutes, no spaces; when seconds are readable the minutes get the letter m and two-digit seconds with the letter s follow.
6h57
